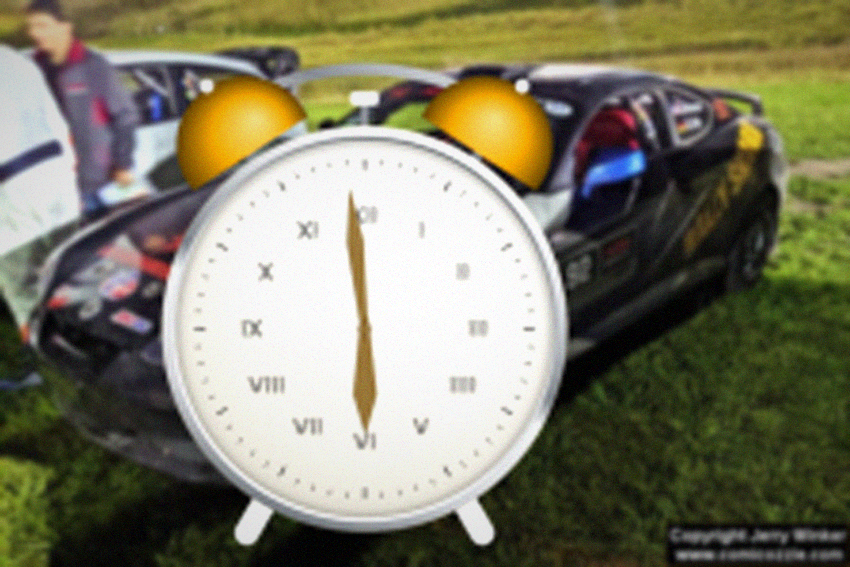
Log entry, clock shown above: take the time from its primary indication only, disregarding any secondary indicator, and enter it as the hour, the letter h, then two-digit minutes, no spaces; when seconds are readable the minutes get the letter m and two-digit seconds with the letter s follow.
5h59
